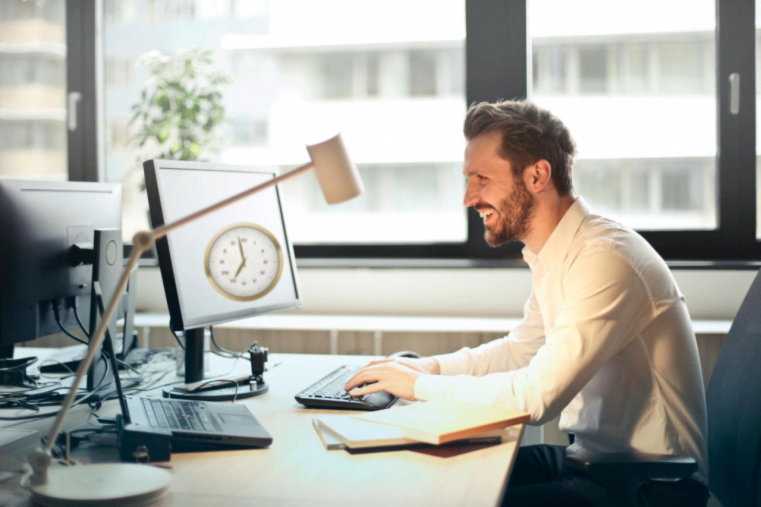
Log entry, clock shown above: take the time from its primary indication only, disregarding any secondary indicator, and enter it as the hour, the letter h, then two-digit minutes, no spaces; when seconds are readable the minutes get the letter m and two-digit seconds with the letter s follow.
6h58
